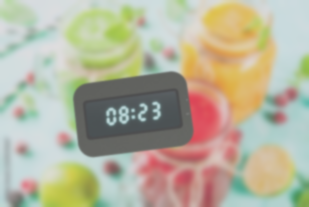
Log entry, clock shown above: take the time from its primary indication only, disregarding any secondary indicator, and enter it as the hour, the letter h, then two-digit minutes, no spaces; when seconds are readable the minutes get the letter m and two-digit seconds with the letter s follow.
8h23
